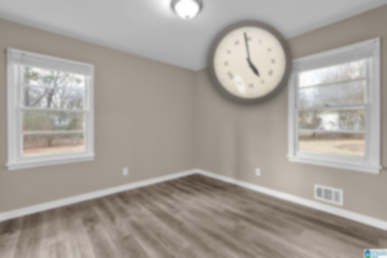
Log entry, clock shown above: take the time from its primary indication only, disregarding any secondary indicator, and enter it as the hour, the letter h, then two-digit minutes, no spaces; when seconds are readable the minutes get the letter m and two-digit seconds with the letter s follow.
4h59
